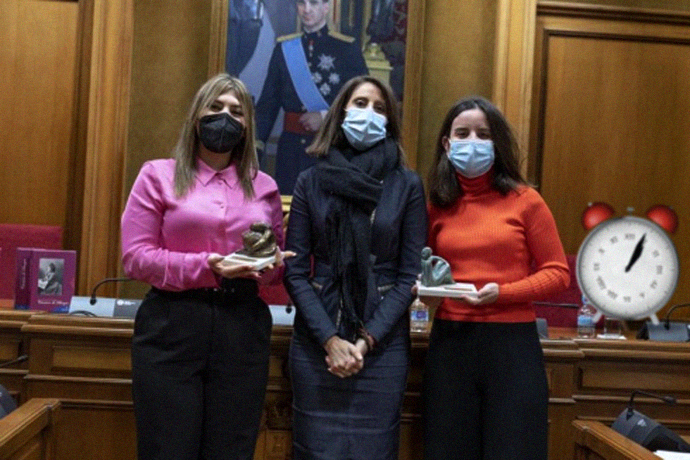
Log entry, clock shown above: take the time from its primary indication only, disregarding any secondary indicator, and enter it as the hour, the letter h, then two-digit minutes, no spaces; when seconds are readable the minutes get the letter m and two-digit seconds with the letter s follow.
1h04
